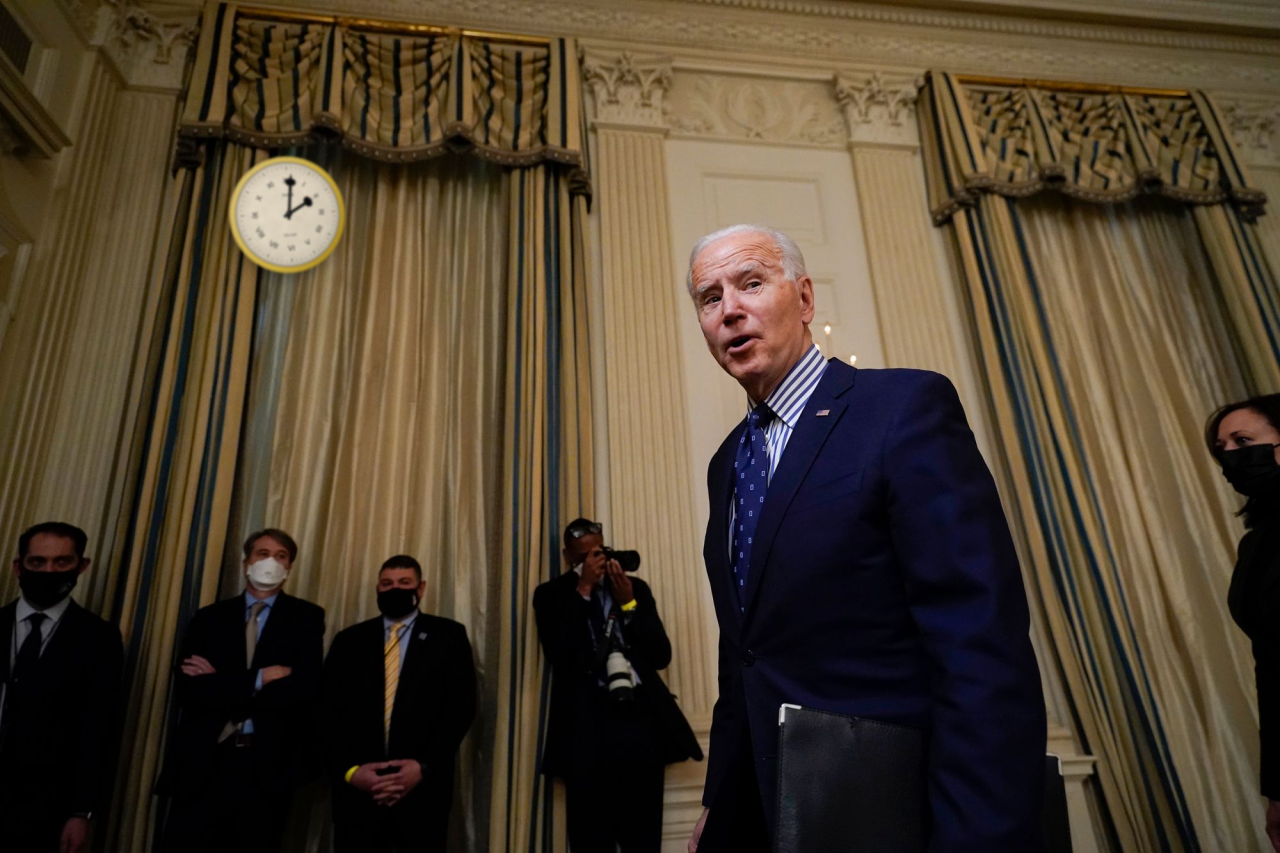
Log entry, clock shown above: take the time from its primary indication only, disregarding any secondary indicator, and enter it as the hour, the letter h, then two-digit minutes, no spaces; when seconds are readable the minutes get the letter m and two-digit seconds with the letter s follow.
2h01
